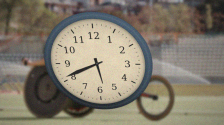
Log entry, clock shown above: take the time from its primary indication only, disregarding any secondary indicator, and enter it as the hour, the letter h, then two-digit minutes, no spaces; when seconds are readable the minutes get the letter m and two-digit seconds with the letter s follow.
5h41
